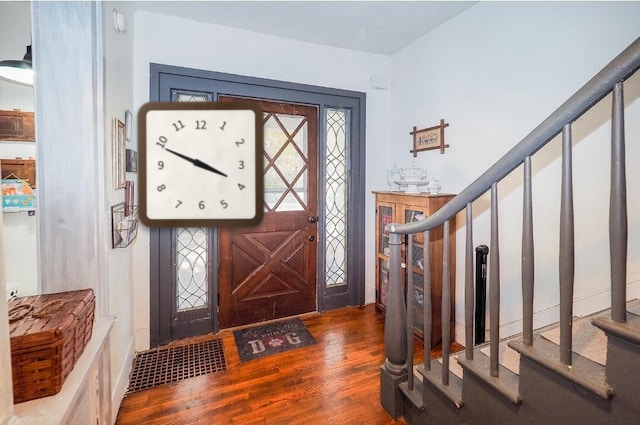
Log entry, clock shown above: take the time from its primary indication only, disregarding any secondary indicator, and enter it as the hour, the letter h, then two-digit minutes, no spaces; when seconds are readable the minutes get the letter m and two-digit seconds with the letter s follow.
3h49
